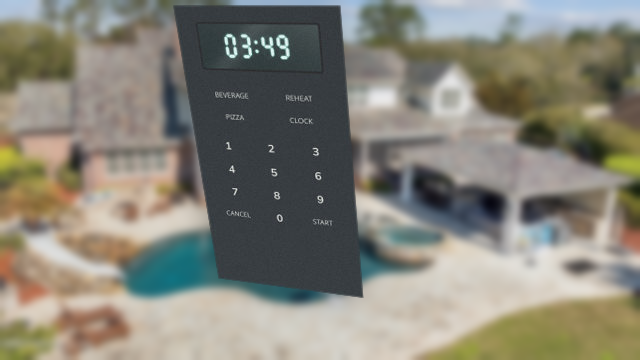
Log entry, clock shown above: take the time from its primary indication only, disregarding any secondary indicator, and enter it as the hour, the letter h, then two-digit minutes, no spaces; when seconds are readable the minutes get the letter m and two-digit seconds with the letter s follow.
3h49
